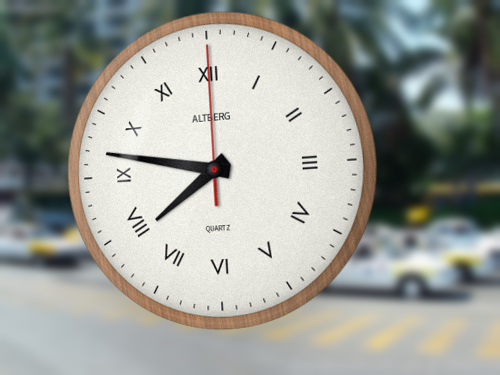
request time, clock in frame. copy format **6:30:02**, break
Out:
**7:47:00**
